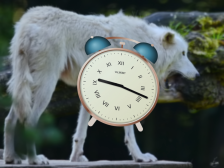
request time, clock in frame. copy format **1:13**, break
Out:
**9:18**
